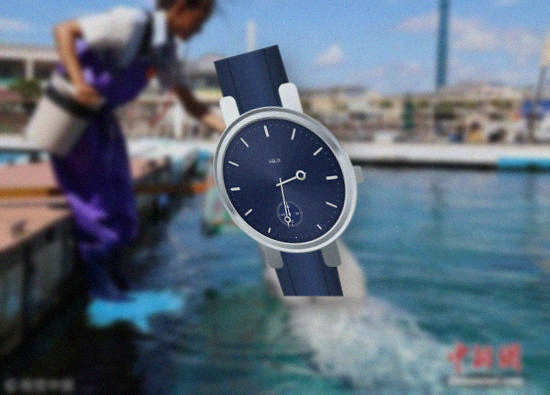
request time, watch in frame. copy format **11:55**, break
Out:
**2:31**
